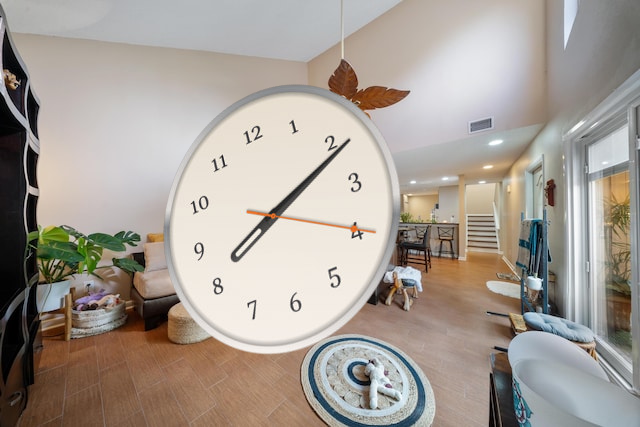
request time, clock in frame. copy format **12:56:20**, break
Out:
**8:11:20**
